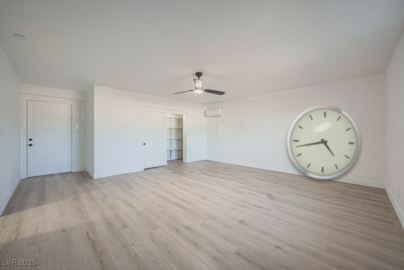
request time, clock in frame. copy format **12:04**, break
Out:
**4:43**
